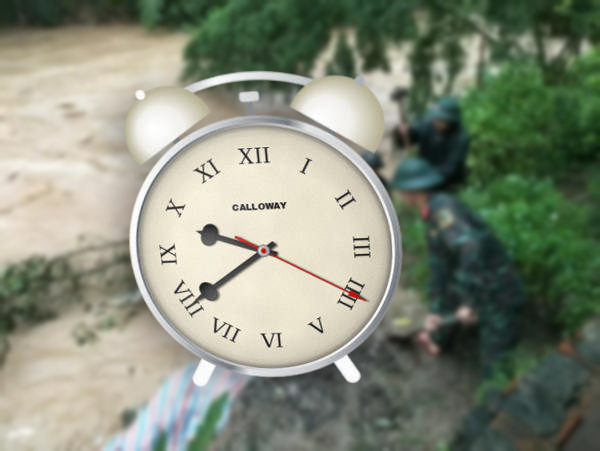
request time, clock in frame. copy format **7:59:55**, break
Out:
**9:39:20**
